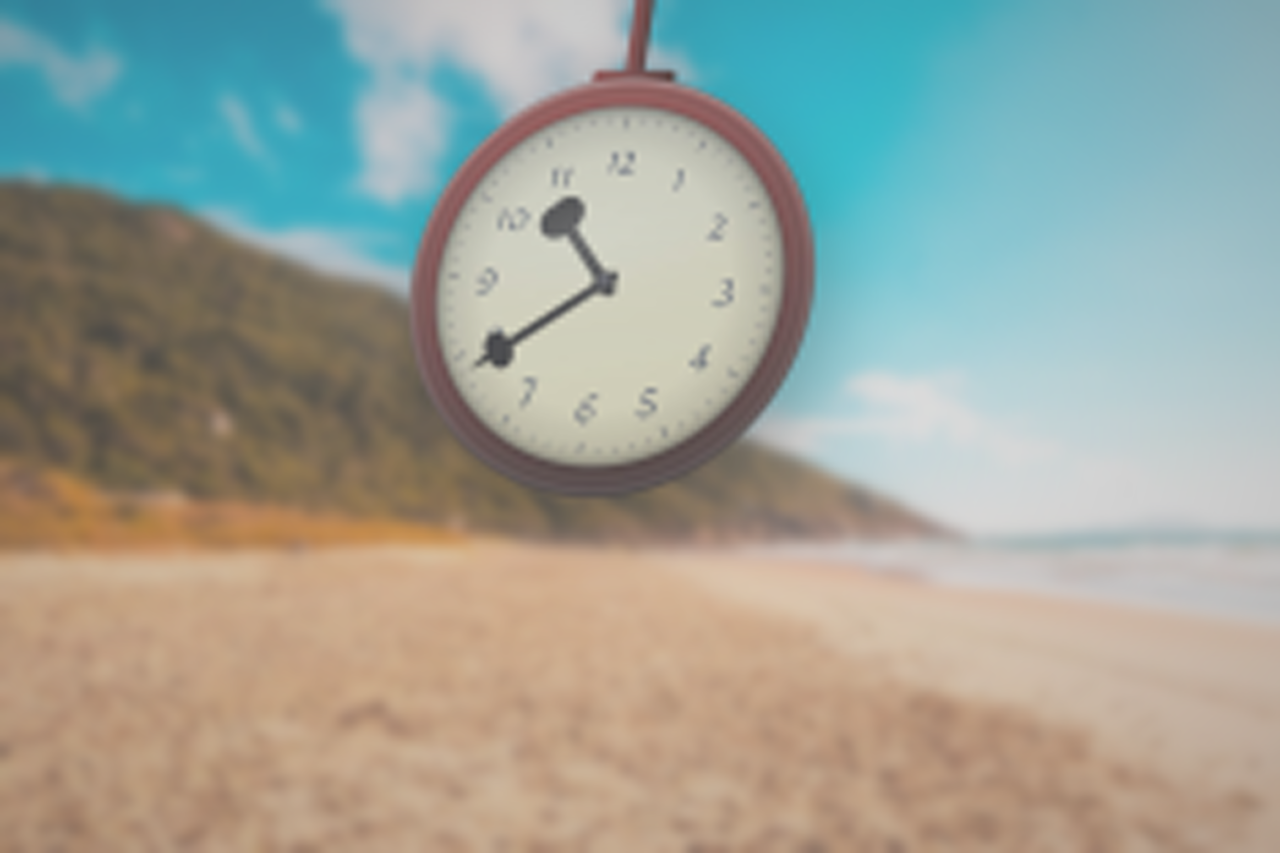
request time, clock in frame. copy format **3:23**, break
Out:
**10:39**
